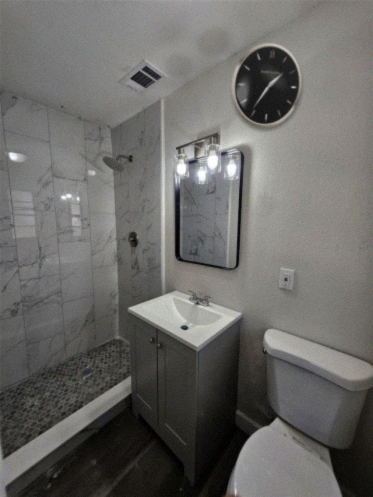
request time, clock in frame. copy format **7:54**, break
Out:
**1:36**
